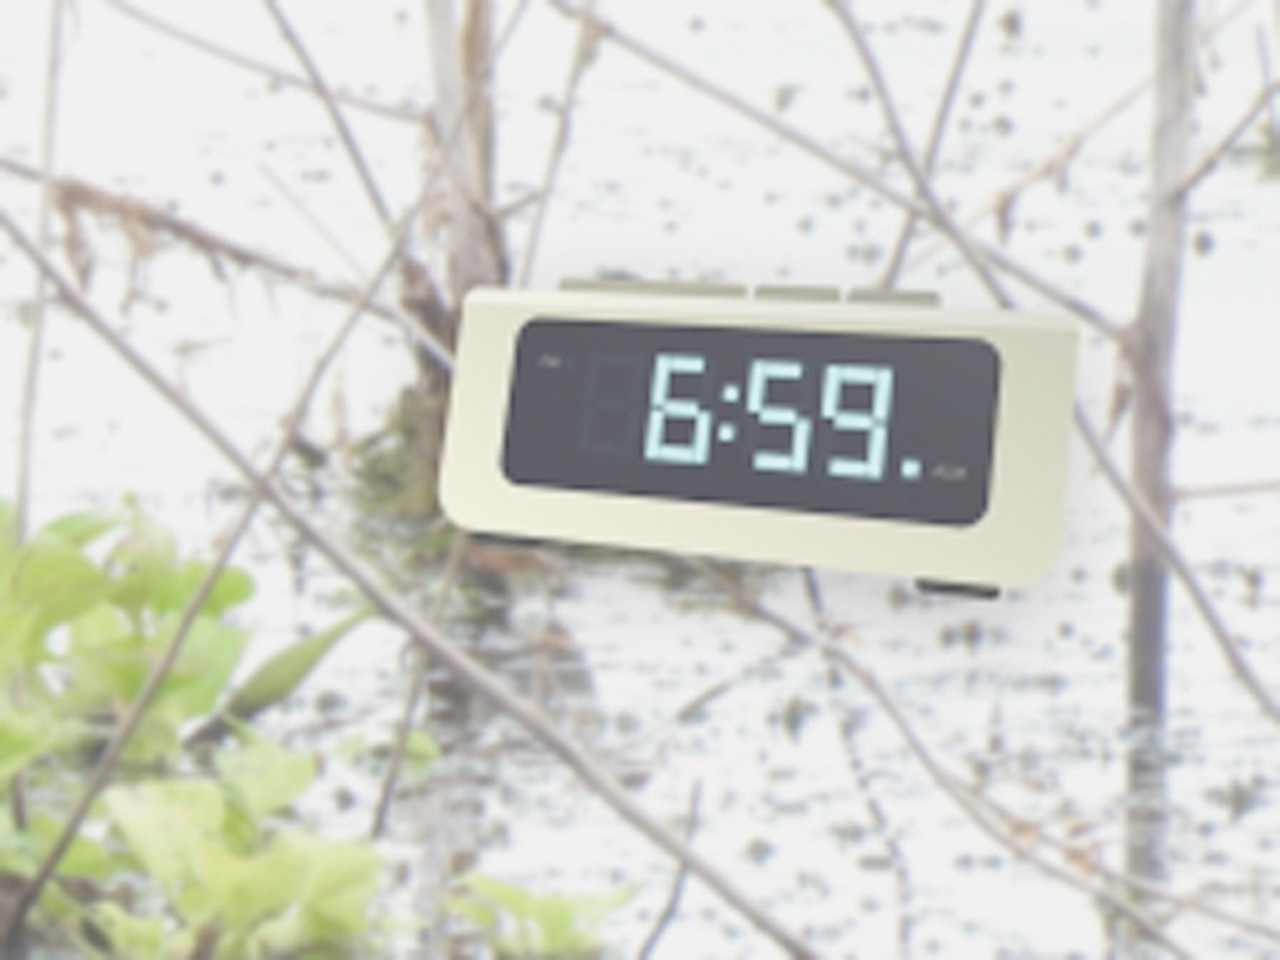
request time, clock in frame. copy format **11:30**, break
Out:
**6:59**
